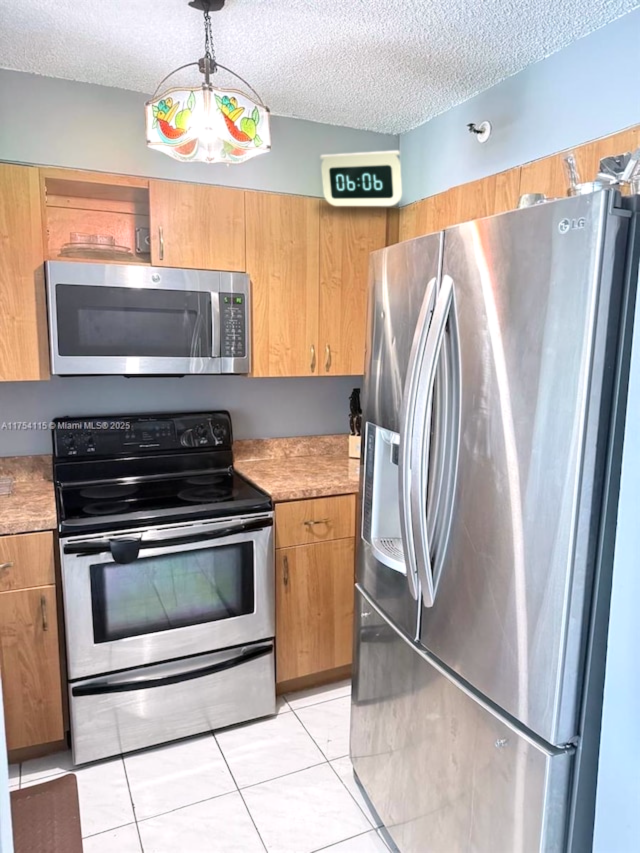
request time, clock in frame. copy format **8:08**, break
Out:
**6:06**
